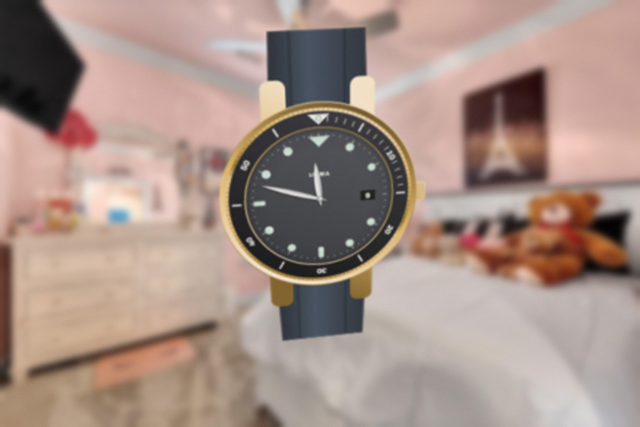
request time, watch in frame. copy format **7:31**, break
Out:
**11:48**
